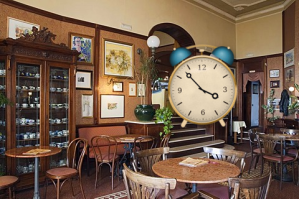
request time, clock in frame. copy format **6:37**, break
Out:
**3:53**
